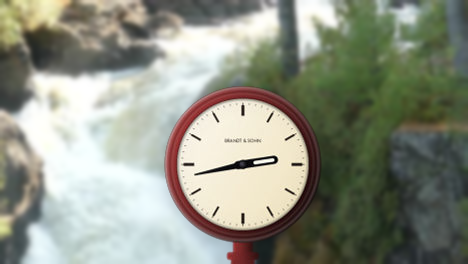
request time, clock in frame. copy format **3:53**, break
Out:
**2:43**
